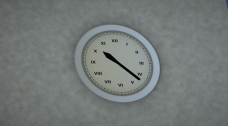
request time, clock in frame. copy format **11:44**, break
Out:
**10:22**
